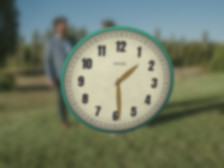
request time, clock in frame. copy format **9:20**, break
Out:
**1:29**
